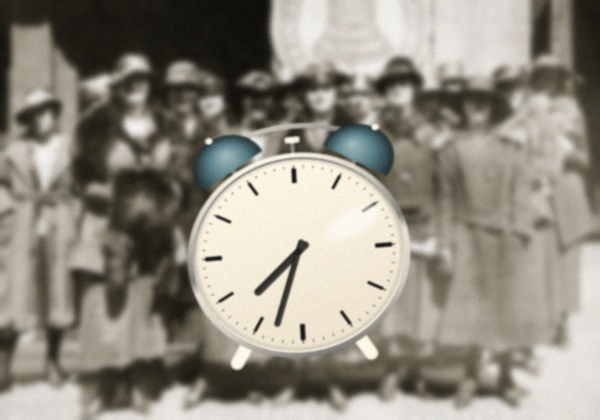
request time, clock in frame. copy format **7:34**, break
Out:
**7:33**
